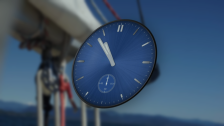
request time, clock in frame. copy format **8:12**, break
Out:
**10:53**
